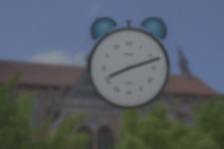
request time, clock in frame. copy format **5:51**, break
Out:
**8:12**
